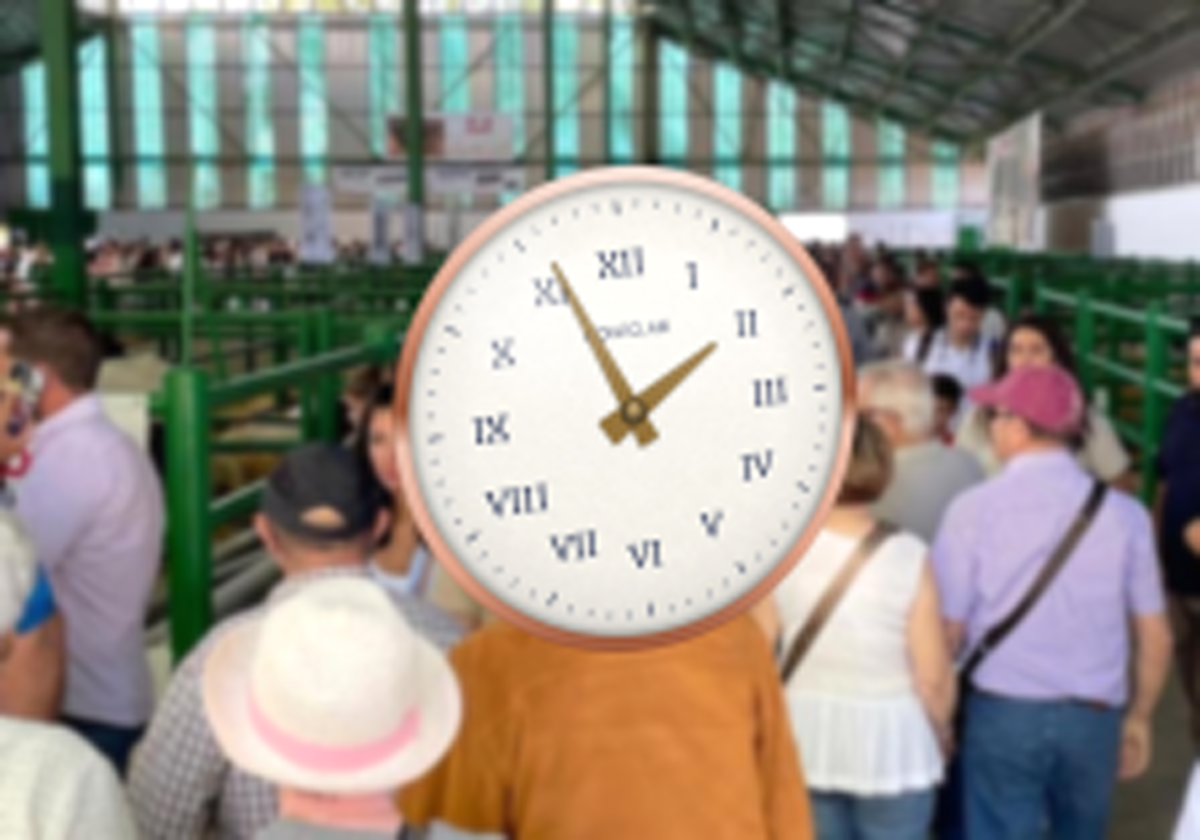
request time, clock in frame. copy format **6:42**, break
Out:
**1:56**
